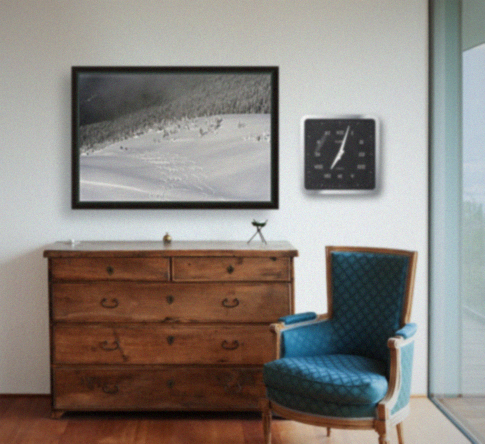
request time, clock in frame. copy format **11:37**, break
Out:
**7:03**
